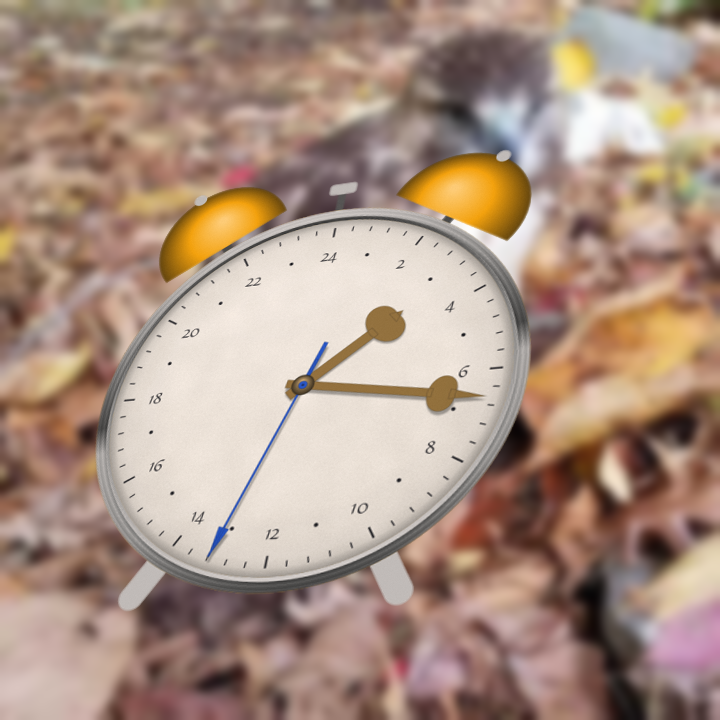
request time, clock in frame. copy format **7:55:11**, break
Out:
**3:16:33**
